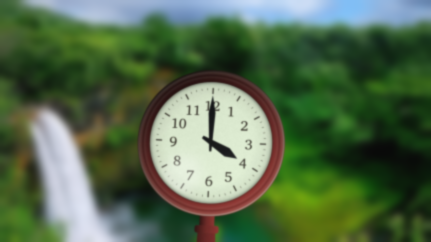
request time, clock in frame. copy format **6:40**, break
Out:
**4:00**
